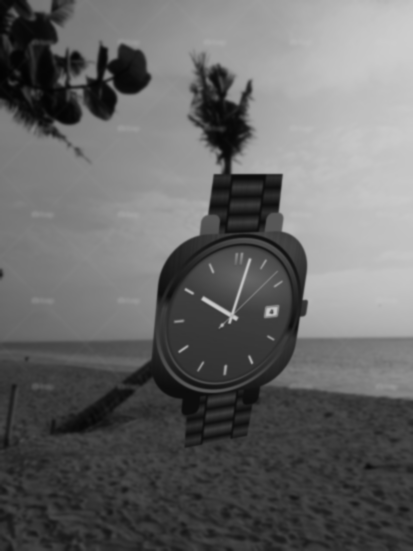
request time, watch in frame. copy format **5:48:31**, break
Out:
**10:02:08**
